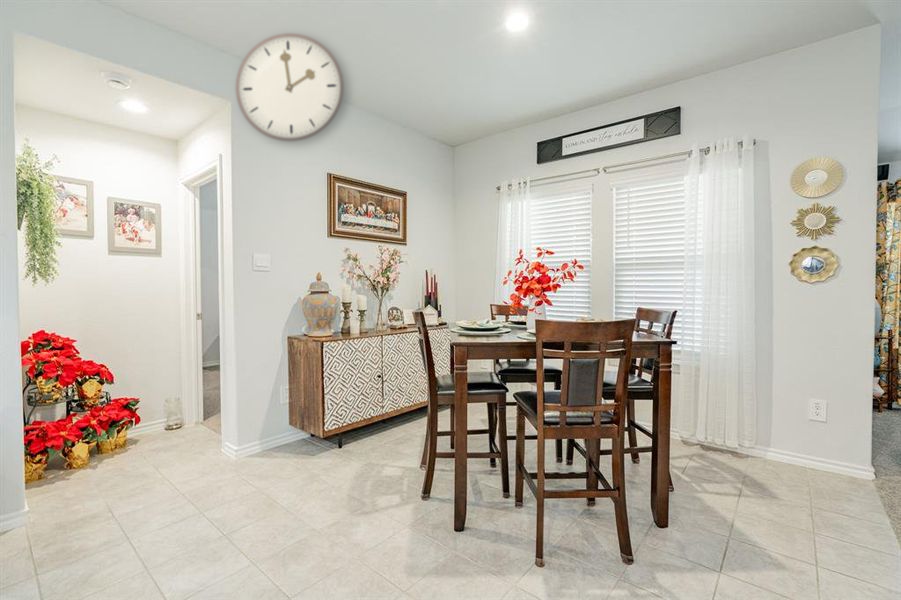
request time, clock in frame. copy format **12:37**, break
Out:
**1:59**
